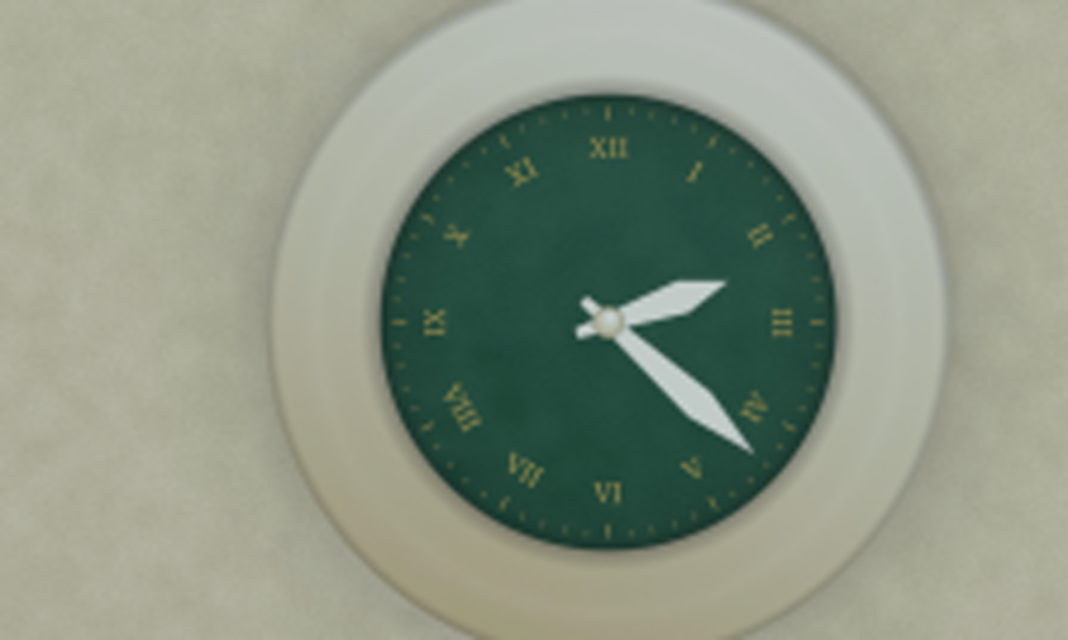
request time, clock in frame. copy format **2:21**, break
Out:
**2:22**
